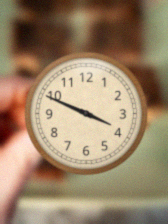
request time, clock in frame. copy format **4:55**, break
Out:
**3:49**
